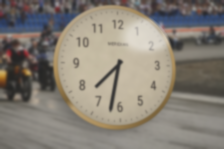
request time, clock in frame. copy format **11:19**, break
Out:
**7:32**
